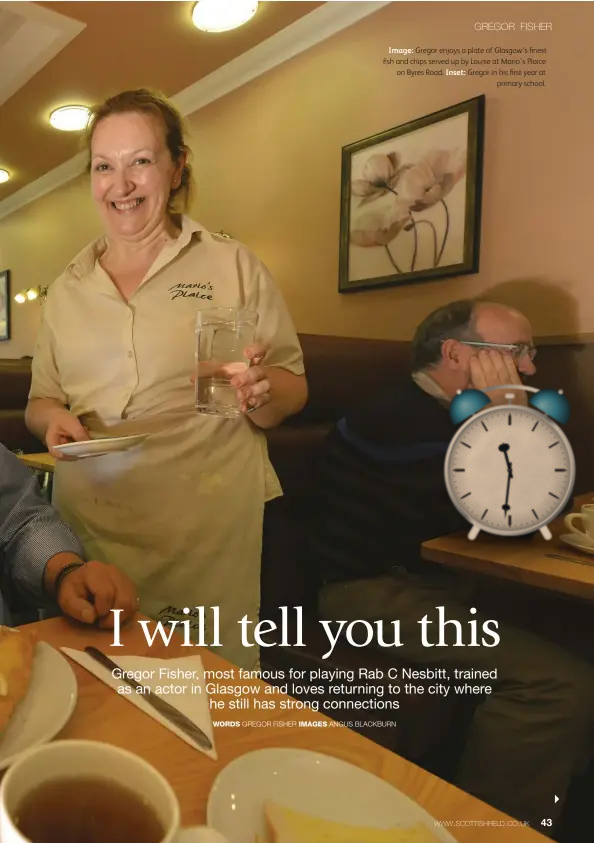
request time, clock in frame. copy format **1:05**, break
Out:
**11:31**
